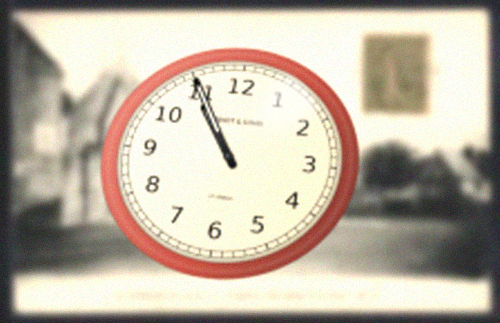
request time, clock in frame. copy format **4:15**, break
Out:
**10:55**
